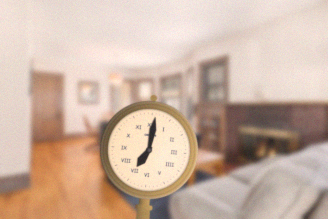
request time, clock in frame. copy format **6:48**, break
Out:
**7:01**
